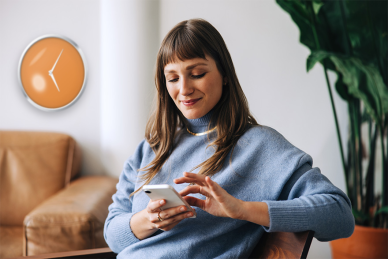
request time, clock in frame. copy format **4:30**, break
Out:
**5:05**
